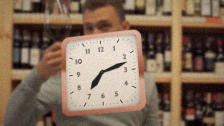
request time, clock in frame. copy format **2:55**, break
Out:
**7:12**
